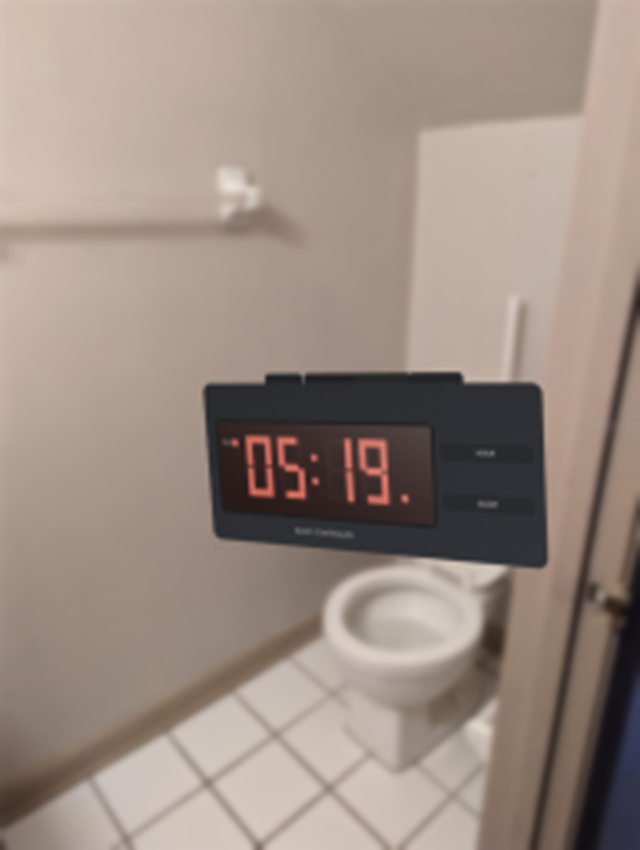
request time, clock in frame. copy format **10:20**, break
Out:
**5:19**
